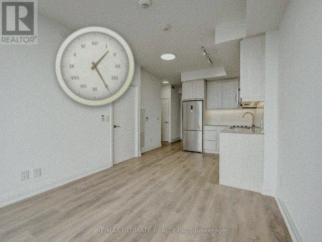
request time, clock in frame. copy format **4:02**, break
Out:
**1:25**
